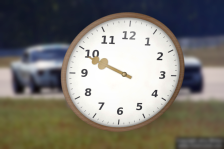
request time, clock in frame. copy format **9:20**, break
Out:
**9:49**
